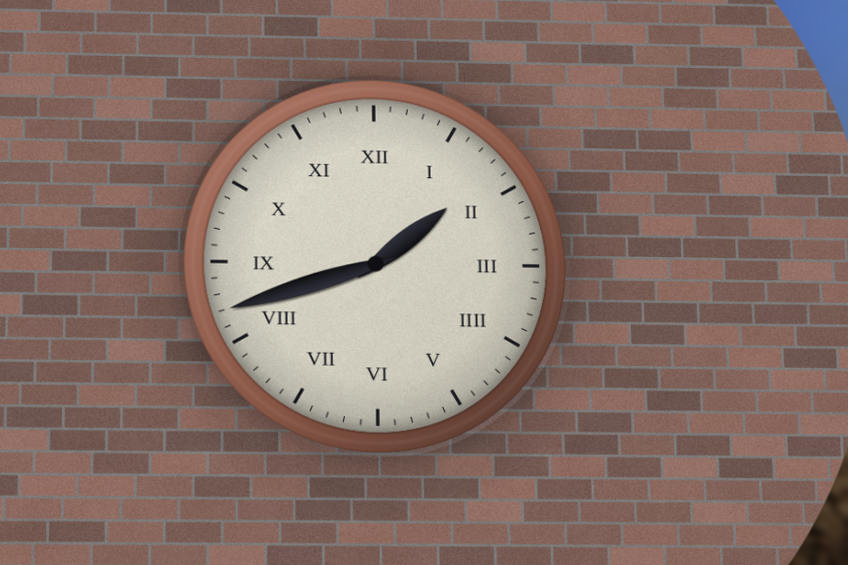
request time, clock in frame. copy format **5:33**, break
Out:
**1:42**
